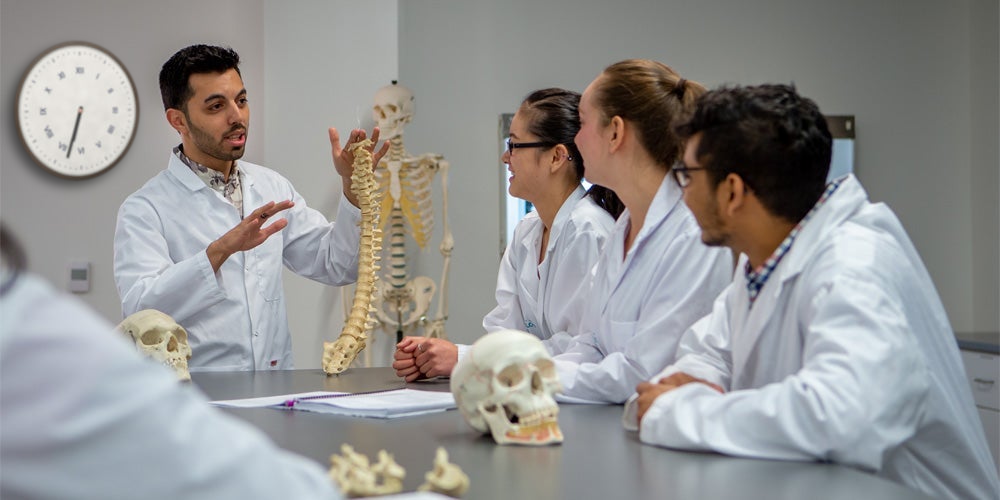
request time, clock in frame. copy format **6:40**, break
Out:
**6:33**
